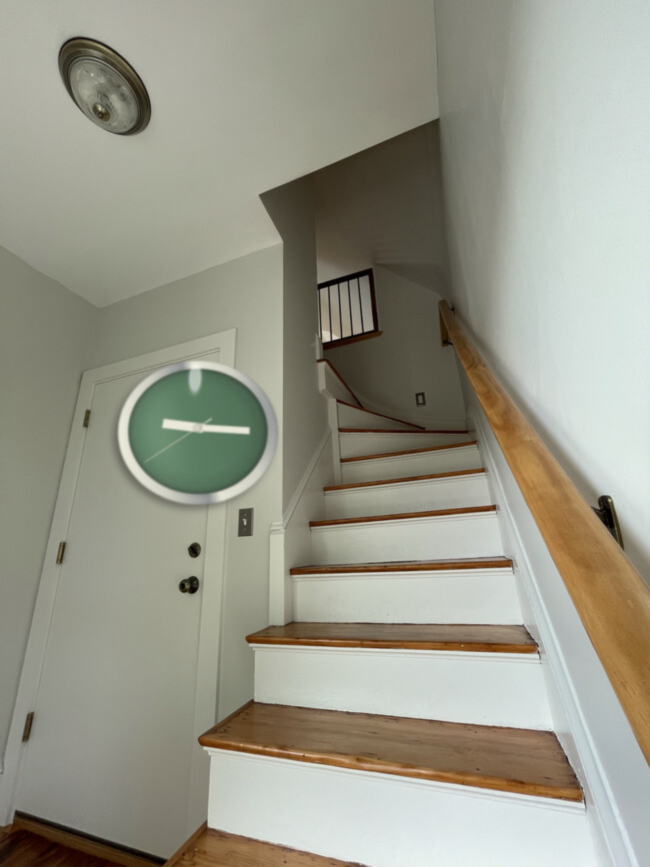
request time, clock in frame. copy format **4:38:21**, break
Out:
**9:15:39**
